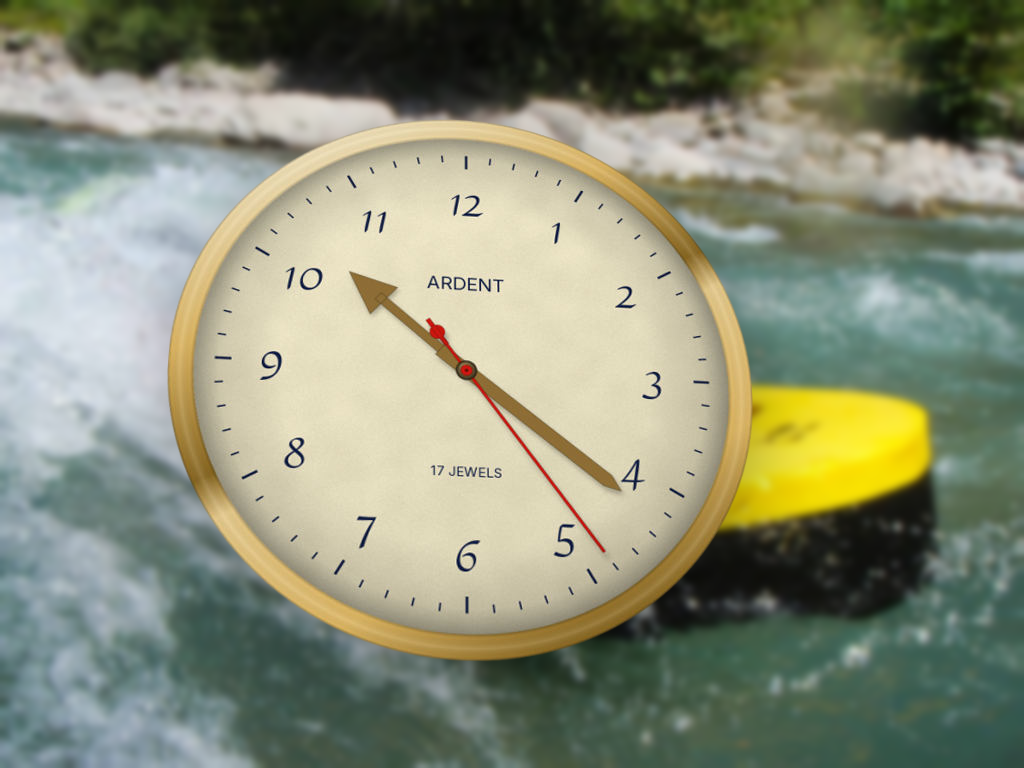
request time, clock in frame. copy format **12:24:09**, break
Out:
**10:21:24**
